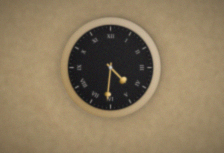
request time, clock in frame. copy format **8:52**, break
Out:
**4:31**
